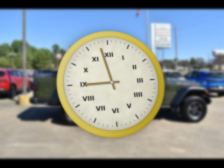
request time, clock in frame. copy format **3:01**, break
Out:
**8:58**
